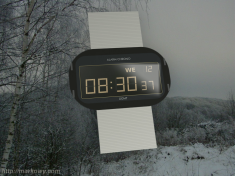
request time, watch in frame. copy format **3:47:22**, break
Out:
**8:30:37**
